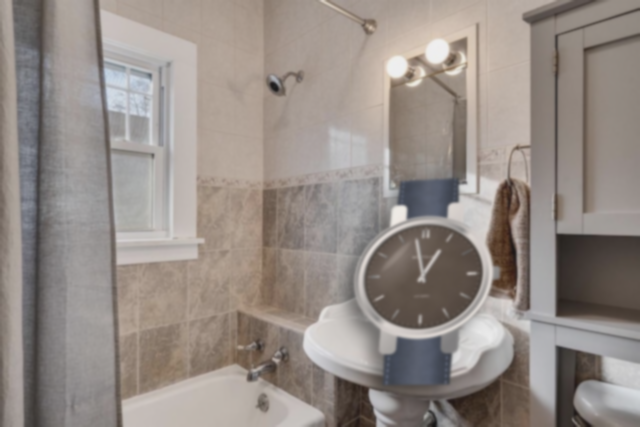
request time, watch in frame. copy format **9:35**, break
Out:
**12:58**
